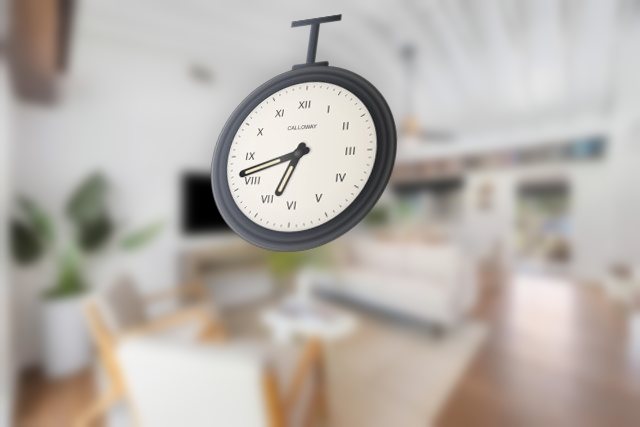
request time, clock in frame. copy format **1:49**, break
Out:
**6:42**
